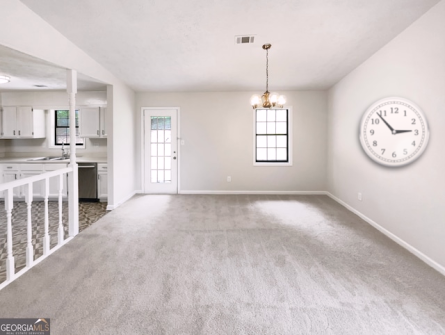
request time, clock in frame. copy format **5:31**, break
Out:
**2:53**
